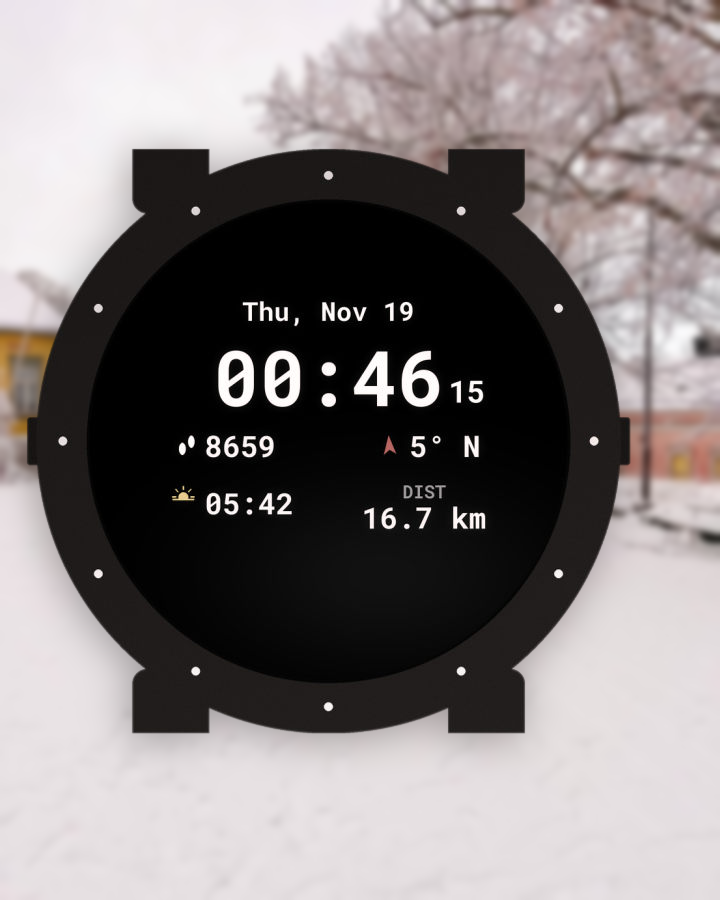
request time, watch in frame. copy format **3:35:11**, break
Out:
**0:46:15**
